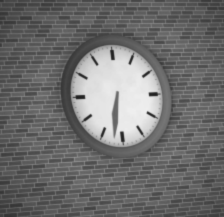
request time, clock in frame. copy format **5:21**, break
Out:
**6:32**
